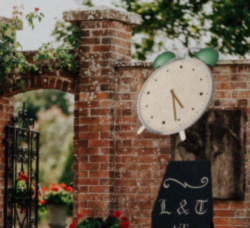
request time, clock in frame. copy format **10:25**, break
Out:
**4:26**
